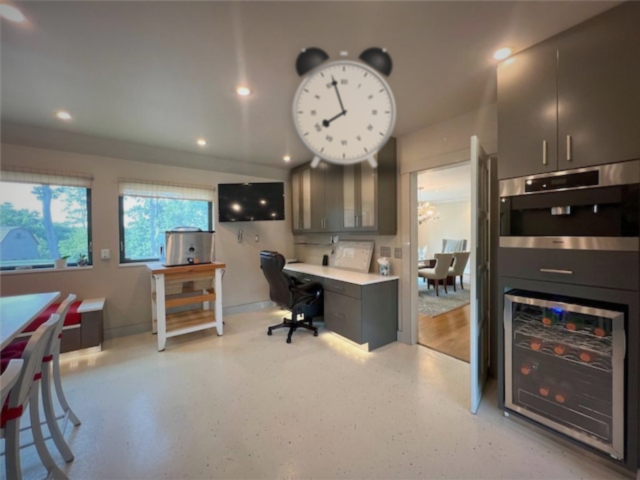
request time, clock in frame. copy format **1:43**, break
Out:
**7:57**
